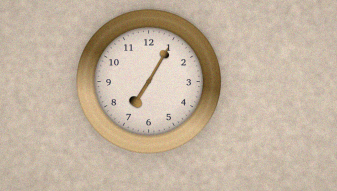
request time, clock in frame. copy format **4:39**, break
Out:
**7:05**
